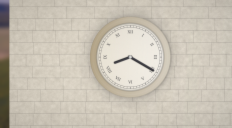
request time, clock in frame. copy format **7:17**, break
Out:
**8:20**
